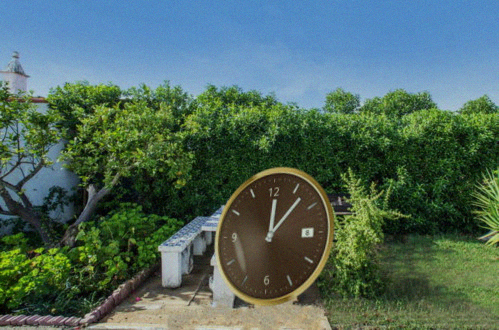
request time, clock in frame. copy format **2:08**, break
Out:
**12:07**
